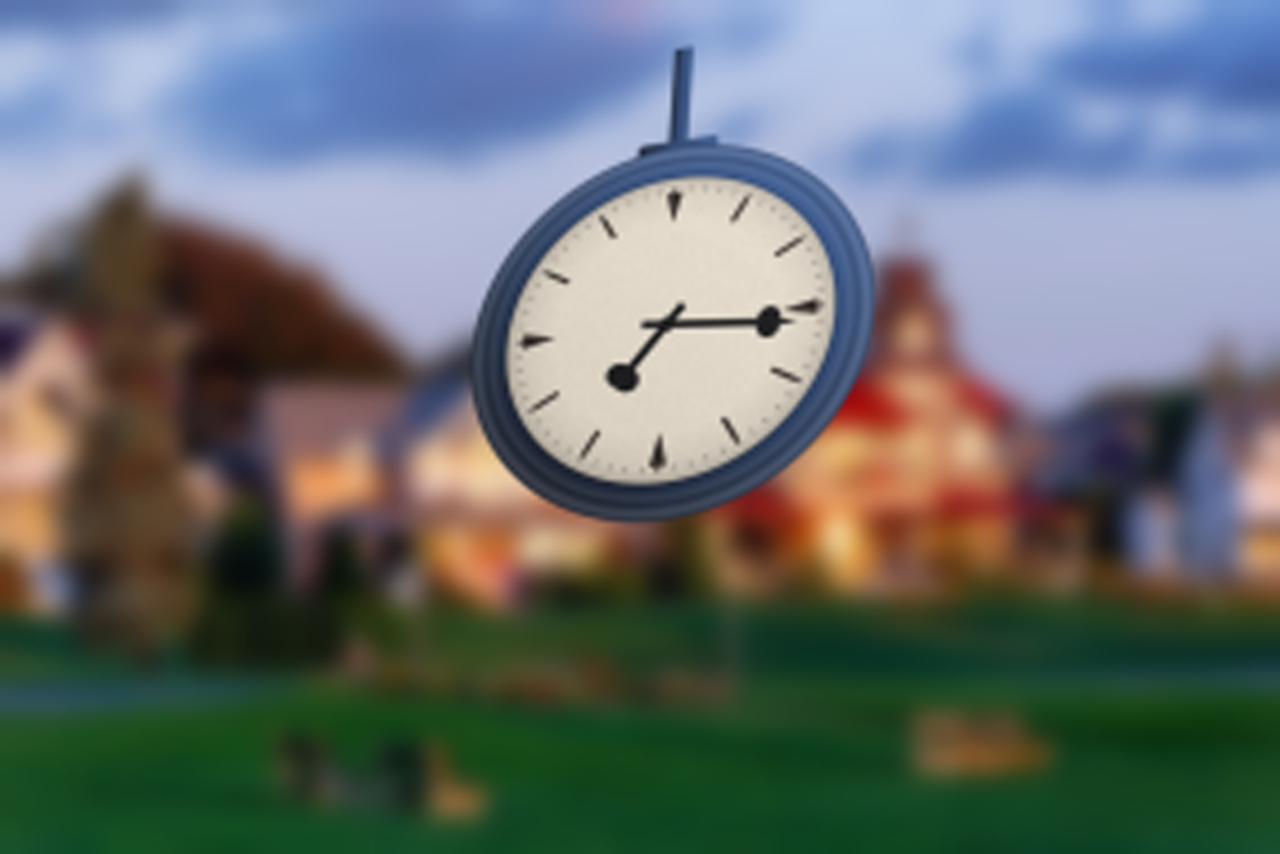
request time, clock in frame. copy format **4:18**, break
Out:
**7:16**
